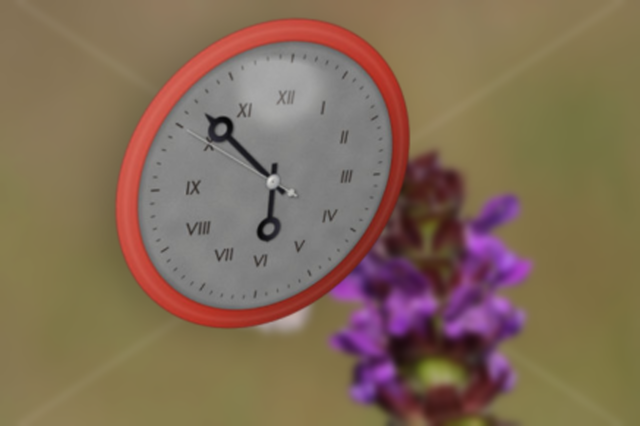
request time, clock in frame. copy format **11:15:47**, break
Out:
**5:51:50**
